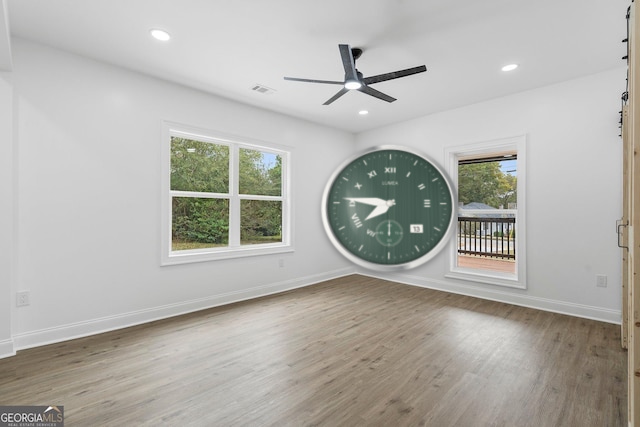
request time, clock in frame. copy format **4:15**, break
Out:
**7:46**
